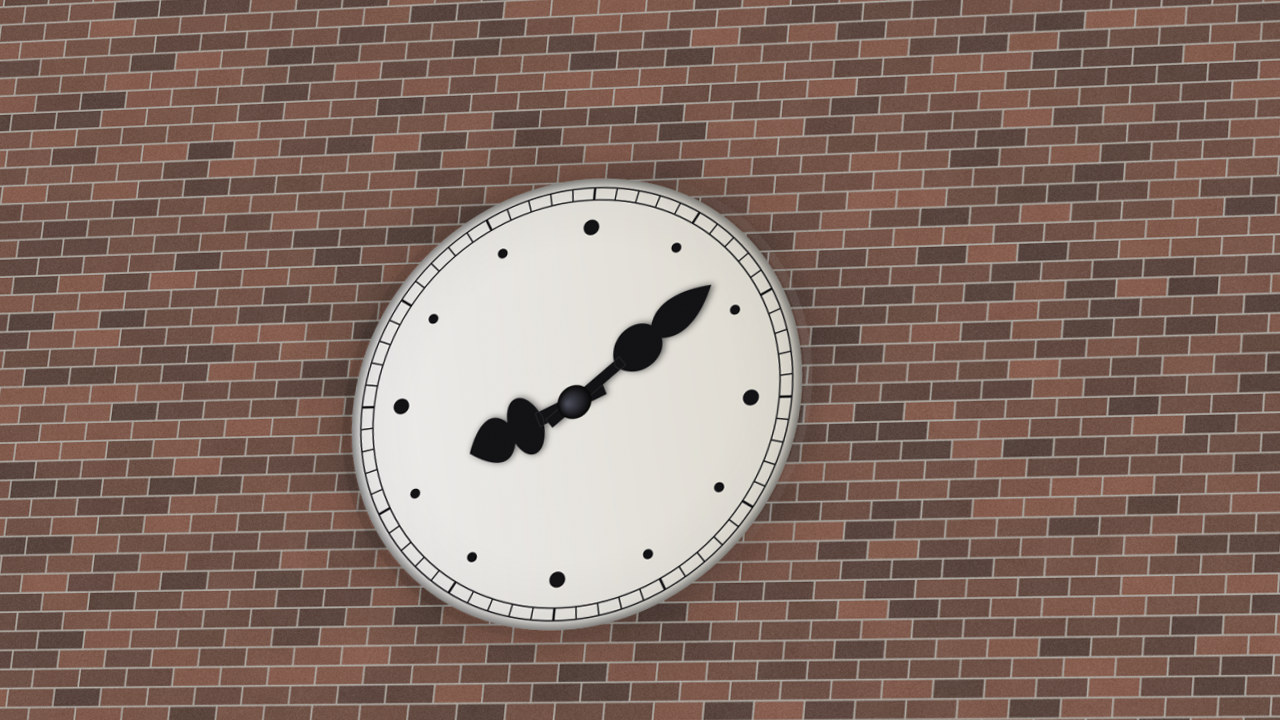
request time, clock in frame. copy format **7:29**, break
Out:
**8:08**
